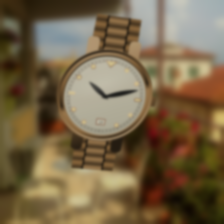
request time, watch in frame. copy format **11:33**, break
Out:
**10:12**
